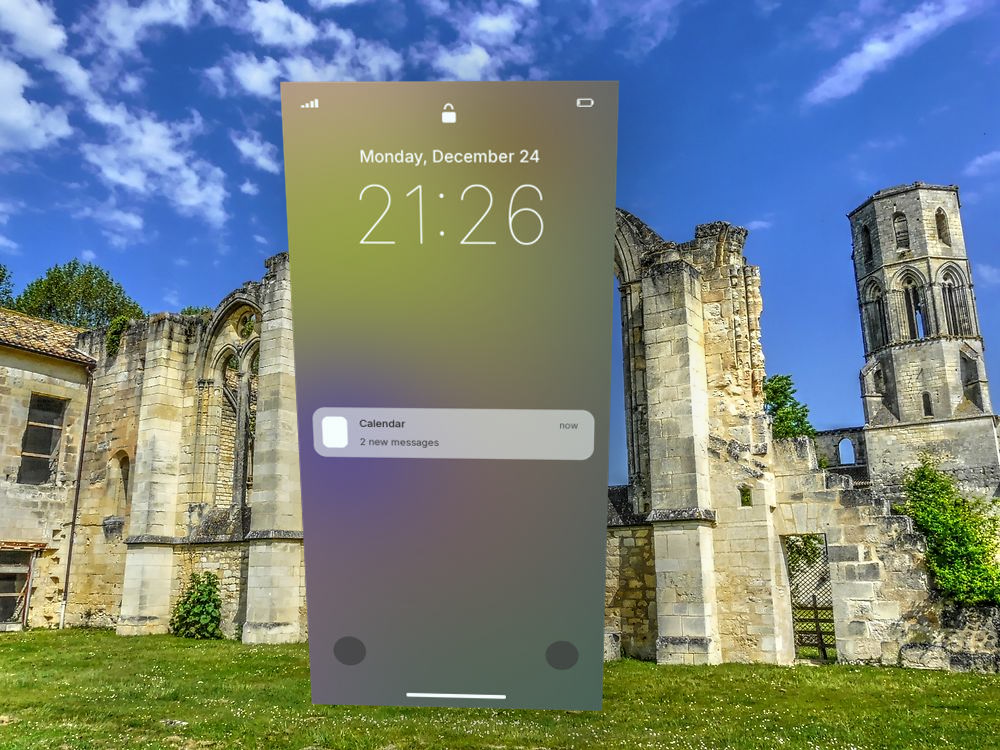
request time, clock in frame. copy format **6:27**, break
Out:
**21:26**
